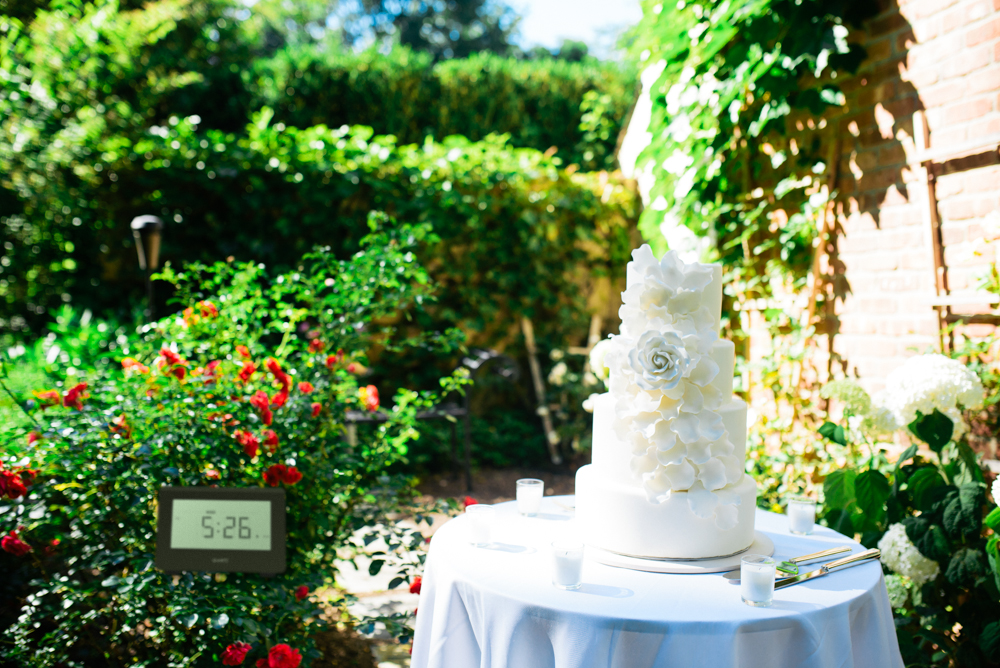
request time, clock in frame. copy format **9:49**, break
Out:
**5:26**
